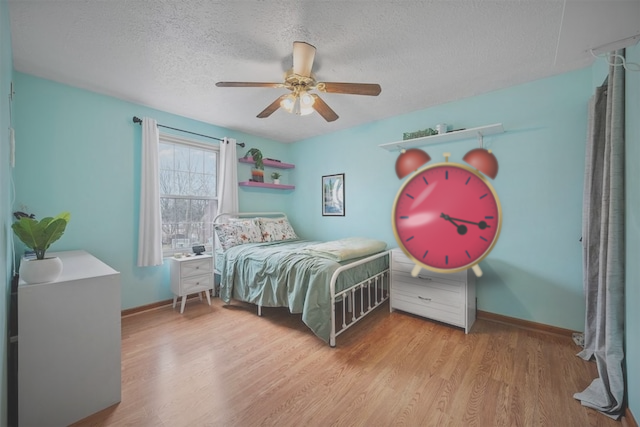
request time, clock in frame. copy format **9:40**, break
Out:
**4:17**
